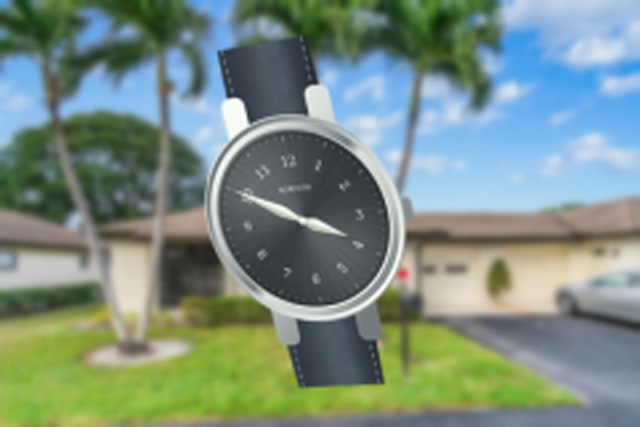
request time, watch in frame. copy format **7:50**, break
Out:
**3:50**
